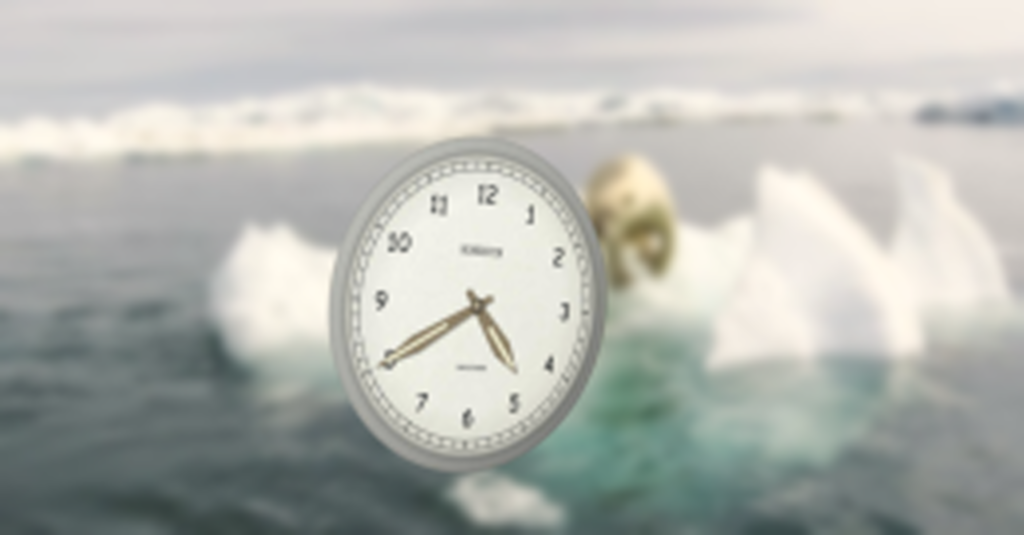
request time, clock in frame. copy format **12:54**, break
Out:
**4:40**
